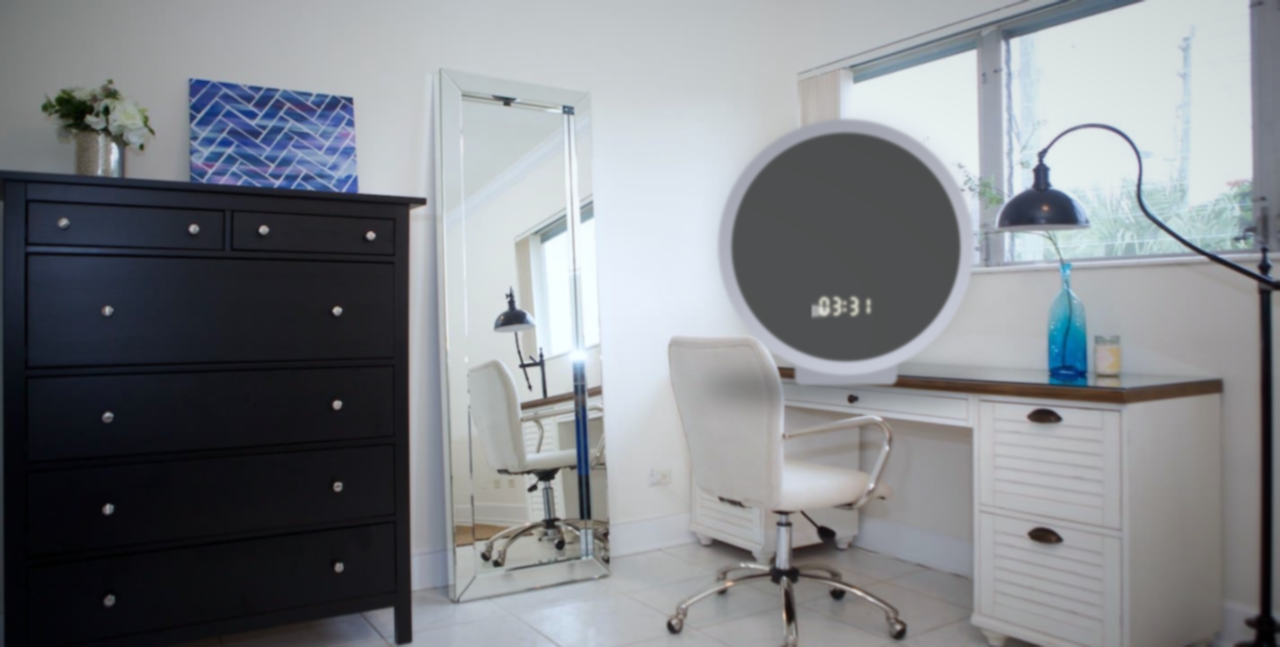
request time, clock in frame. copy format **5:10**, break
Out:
**3:31**
